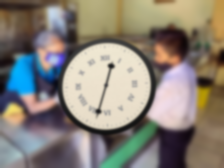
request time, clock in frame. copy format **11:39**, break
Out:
**12:33**
